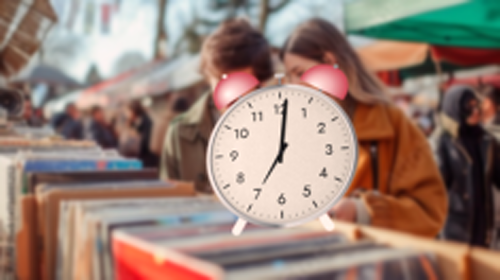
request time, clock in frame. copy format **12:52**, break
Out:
**7:01**
